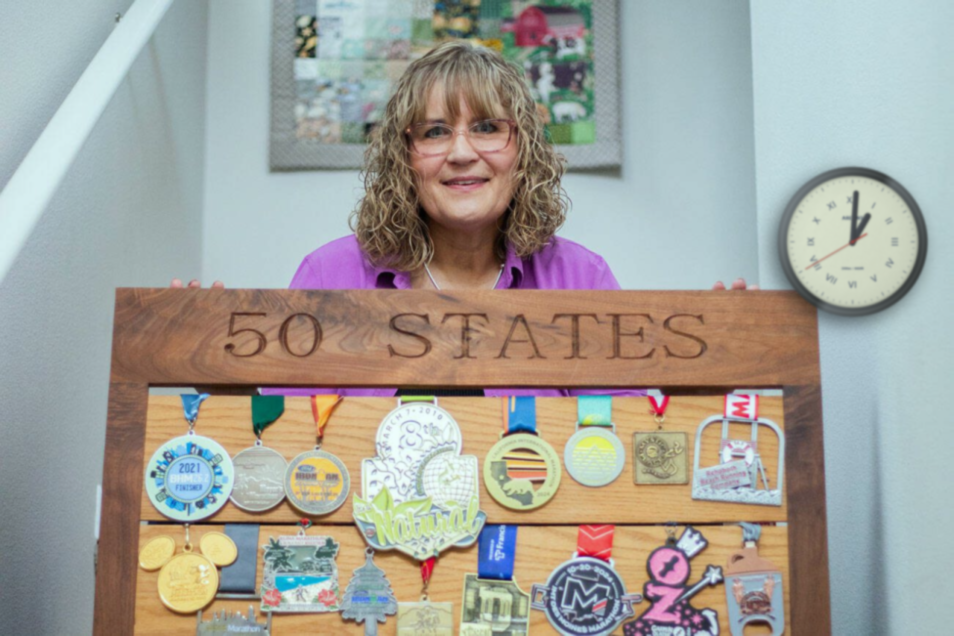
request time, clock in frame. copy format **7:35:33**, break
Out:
**1:00:40**
